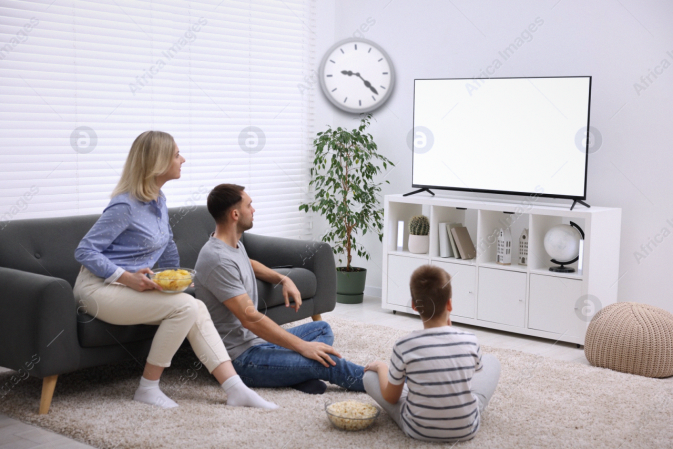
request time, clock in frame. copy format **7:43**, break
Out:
**9:23**
